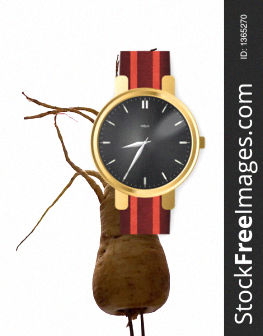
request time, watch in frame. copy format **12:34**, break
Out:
**8:35**
